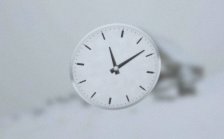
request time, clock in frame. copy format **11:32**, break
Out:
**11:08**
